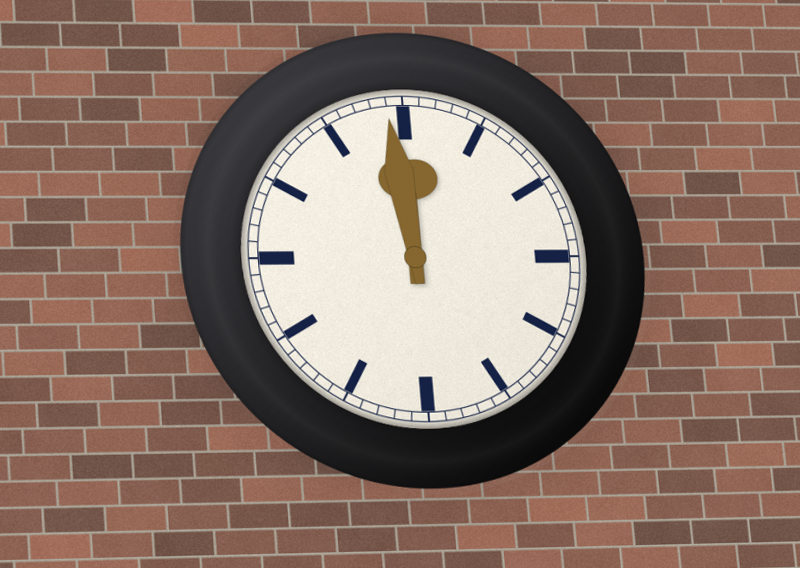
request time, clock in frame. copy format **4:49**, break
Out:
**11:59**
